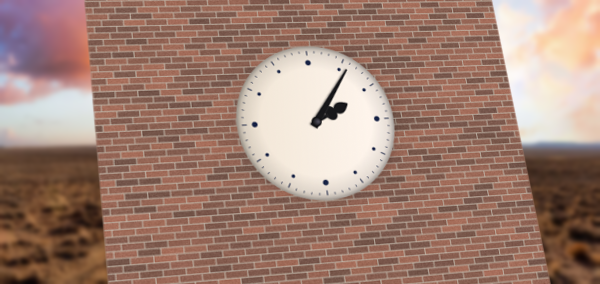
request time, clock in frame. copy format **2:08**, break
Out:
**2:06**
